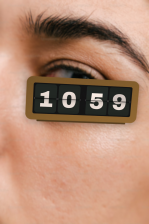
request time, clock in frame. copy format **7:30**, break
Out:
**10:59**
